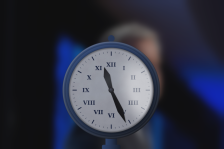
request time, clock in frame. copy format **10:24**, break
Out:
**11:26**
